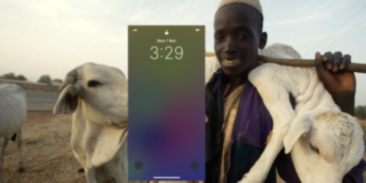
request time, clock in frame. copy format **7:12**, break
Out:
**3:29**
